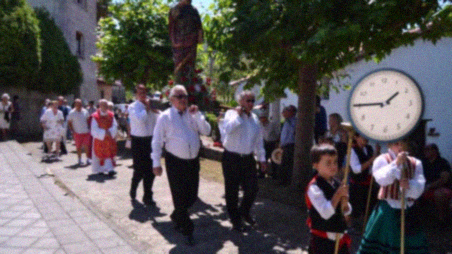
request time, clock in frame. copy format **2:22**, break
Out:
**1:45**
